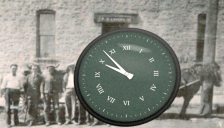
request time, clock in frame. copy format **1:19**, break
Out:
**9:53**
